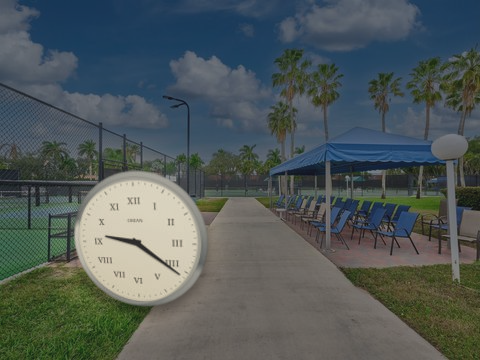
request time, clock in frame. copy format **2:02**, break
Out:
**9:21**
